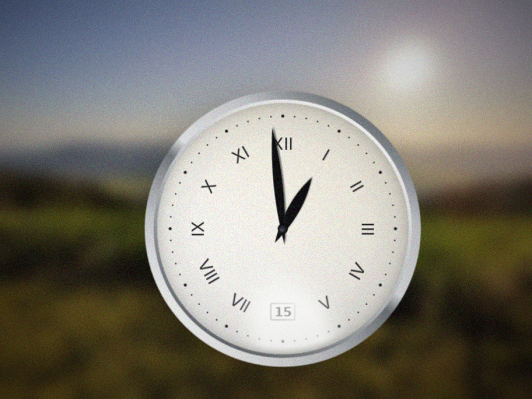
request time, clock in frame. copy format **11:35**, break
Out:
**12:59**
